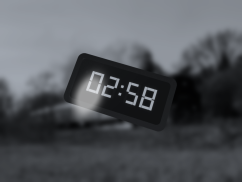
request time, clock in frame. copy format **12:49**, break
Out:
**2:58**
